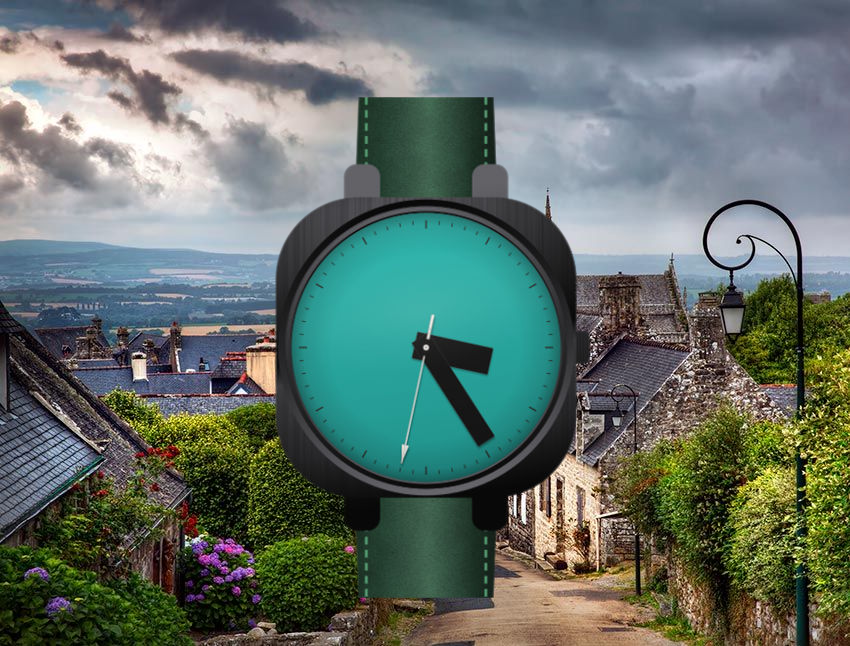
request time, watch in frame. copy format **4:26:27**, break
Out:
**3:24:32**
